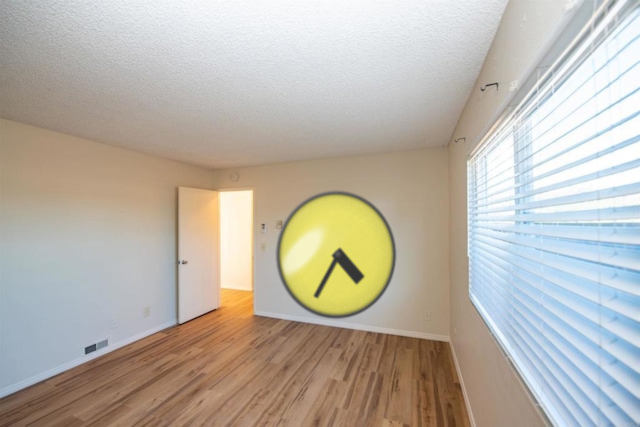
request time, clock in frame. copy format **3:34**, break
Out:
**4:35**
